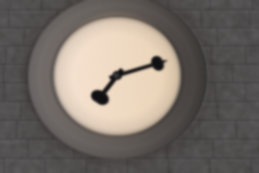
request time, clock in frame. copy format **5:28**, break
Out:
**7:12**
